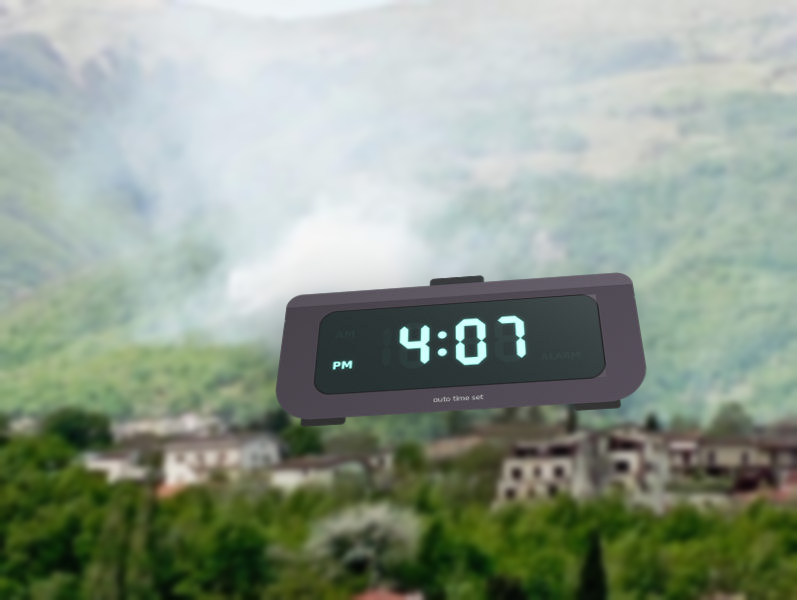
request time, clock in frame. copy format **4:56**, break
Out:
**4:07**
